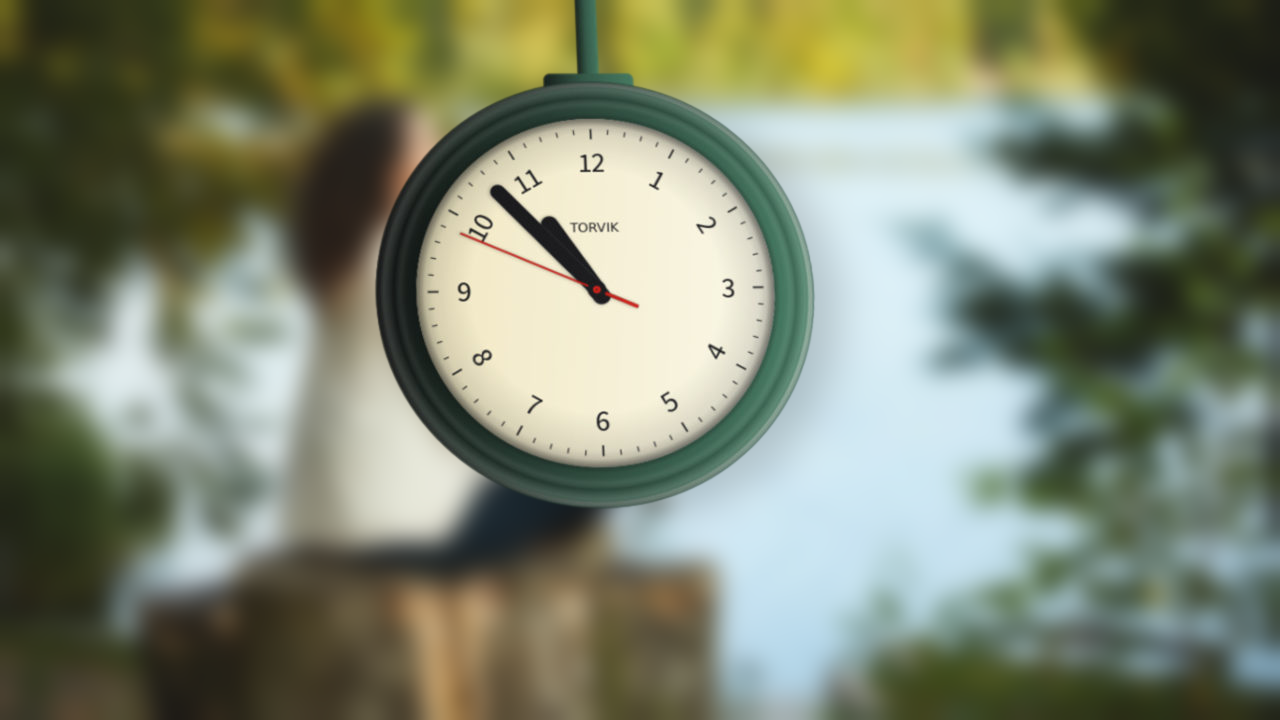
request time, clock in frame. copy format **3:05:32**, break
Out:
**10:52:49**
